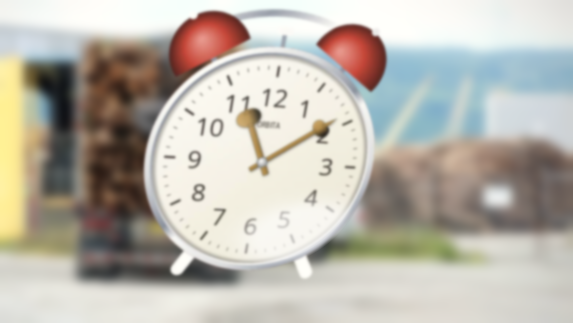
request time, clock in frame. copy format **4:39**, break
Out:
**11:09**
